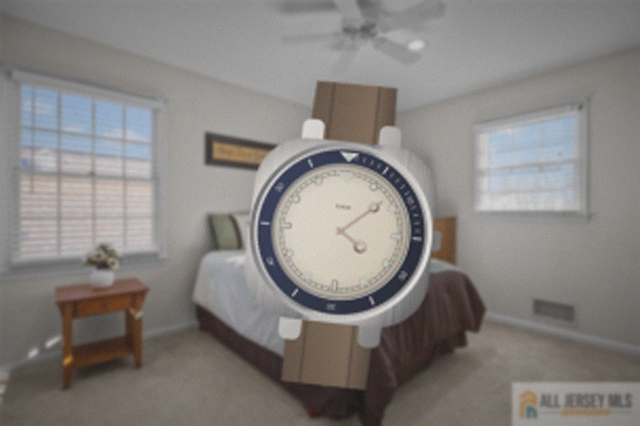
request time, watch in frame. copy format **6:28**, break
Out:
**4:08**
